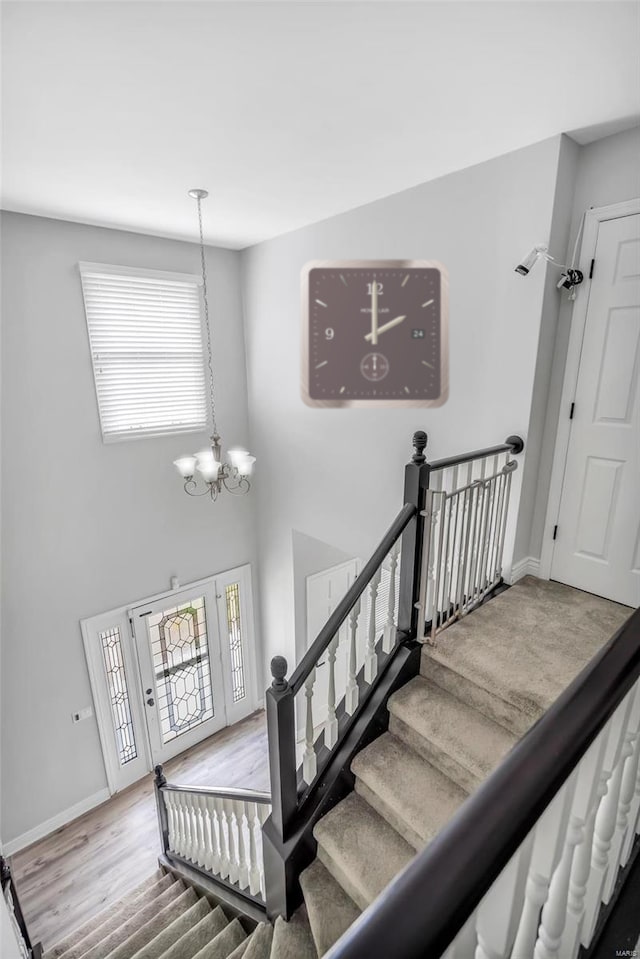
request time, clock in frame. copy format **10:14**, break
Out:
**2:00**
